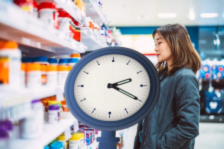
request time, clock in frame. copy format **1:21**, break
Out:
**2:20**
